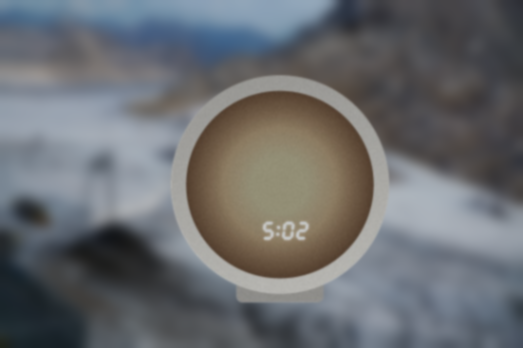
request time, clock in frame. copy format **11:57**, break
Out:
**5:02**
